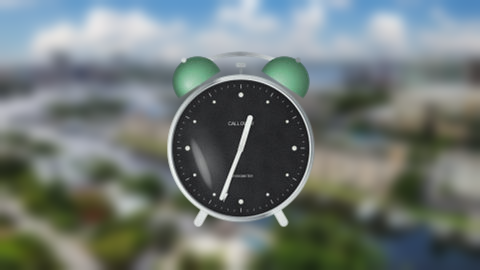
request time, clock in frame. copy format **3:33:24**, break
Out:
**12:33:33**
